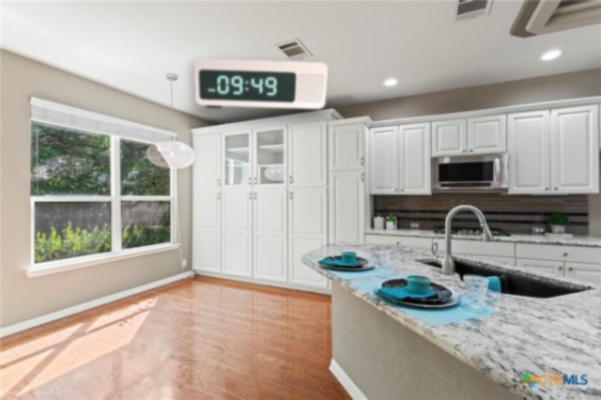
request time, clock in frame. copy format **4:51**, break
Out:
**9:49**
